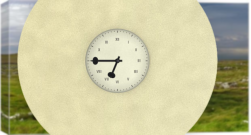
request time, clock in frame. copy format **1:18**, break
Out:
**6:45**
